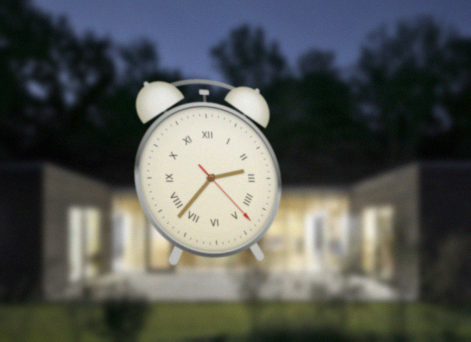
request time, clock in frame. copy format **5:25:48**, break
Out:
**2:37:23**
